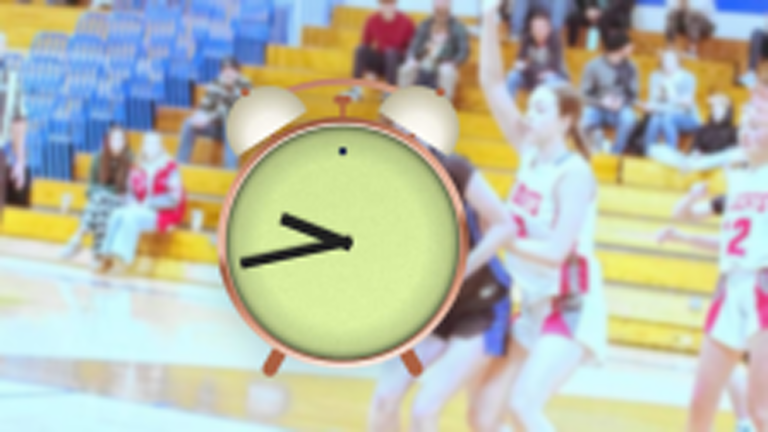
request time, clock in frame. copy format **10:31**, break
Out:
**9:43**
